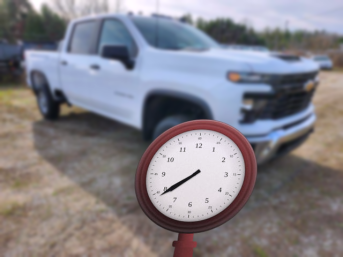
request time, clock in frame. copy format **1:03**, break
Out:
**7:39**
